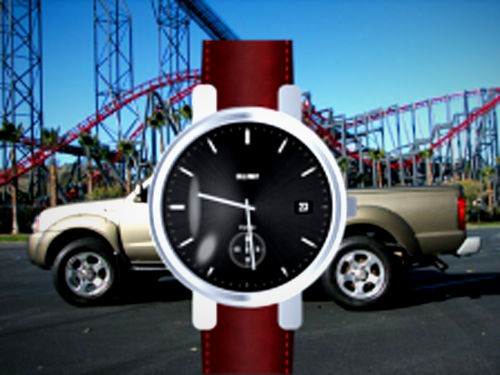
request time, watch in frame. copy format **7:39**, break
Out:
**9:29**
